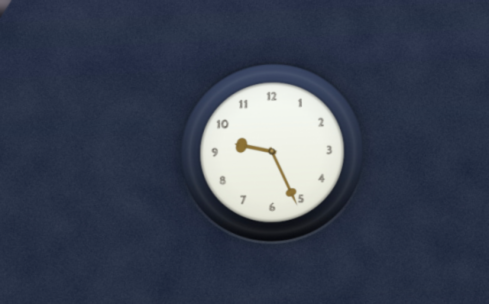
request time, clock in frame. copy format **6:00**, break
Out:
**9:26**
